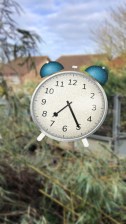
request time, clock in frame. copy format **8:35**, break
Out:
**7:25**
